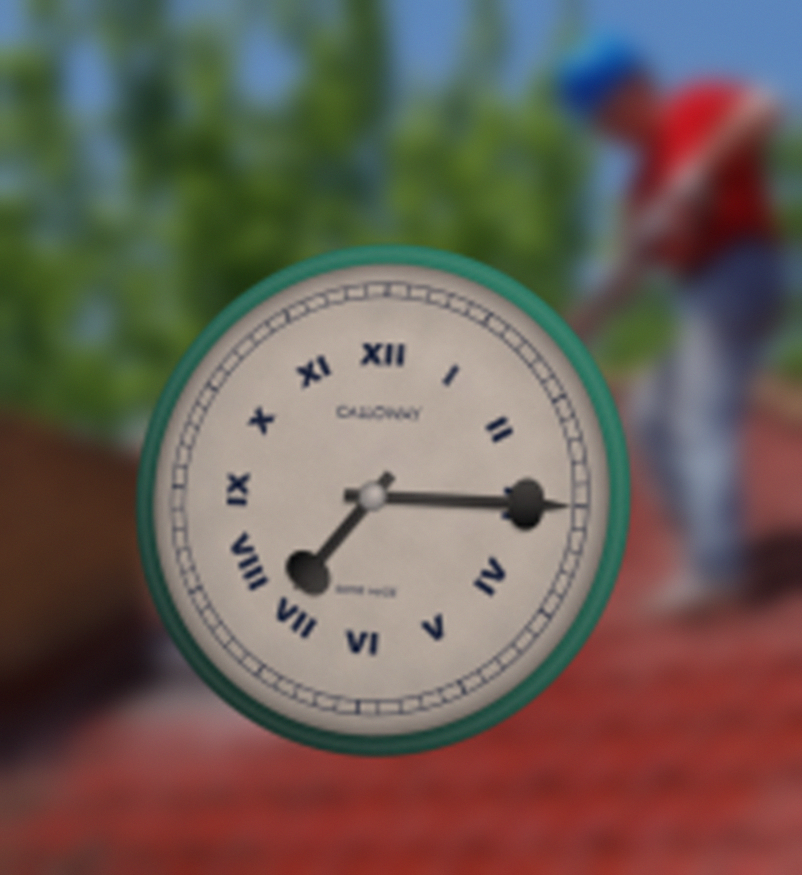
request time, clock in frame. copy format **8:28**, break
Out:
**7:15**
